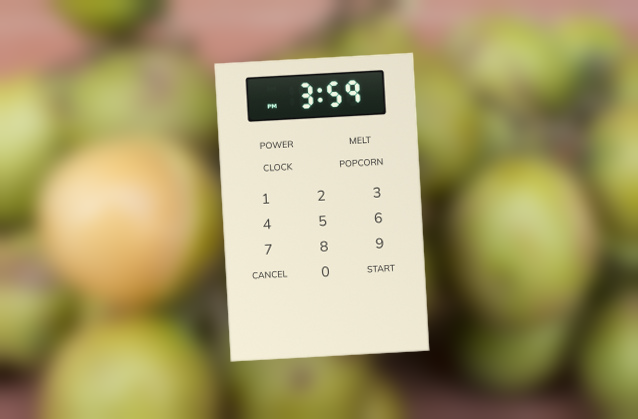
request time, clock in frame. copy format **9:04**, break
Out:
**3:59**
